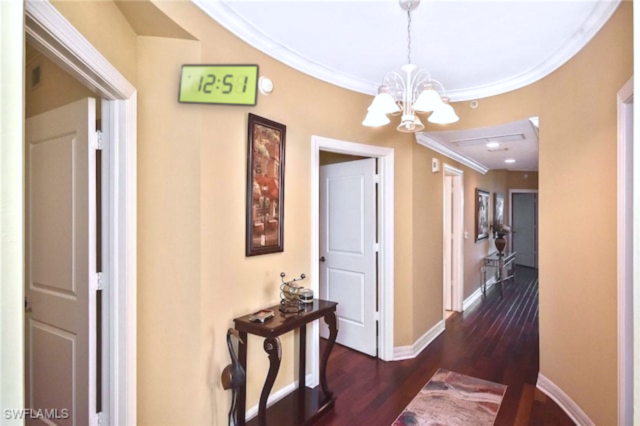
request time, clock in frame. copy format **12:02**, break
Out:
**12:51**
